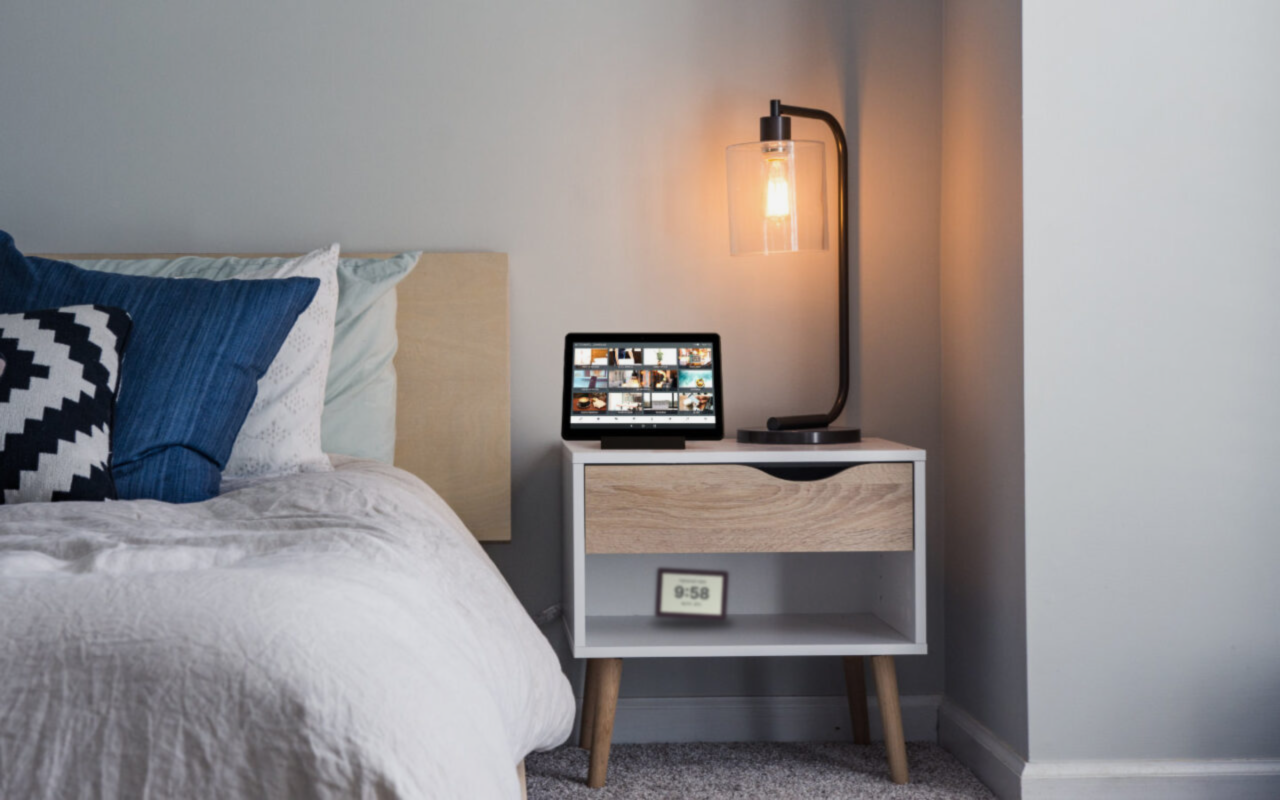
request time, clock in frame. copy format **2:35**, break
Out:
**9:58**
